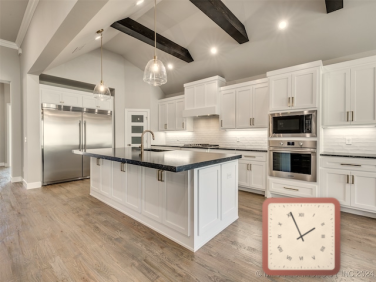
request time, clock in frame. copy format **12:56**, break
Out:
**1:56**
